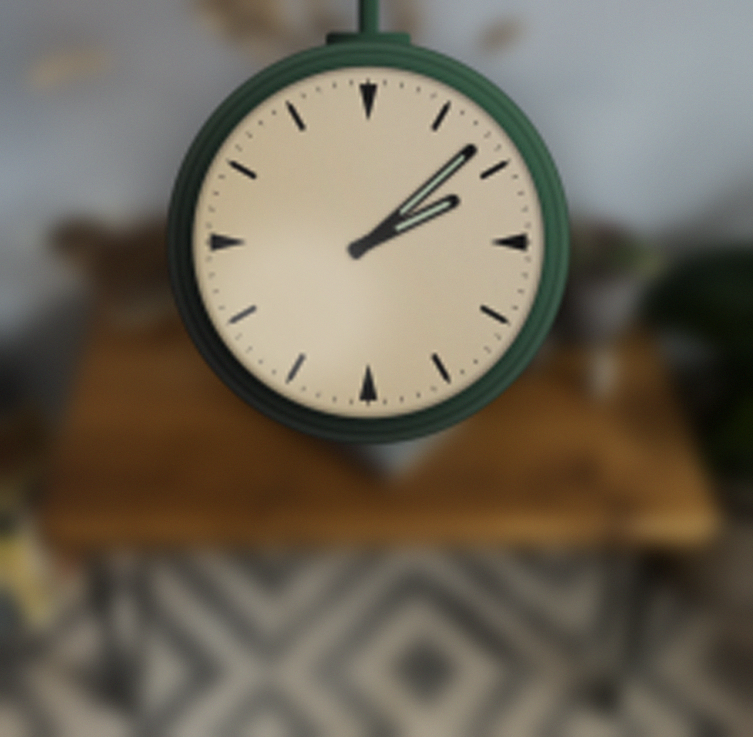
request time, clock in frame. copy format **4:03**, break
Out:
**2:08**
